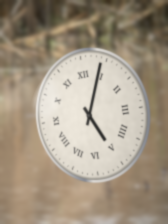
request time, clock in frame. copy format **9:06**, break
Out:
**5:04**
